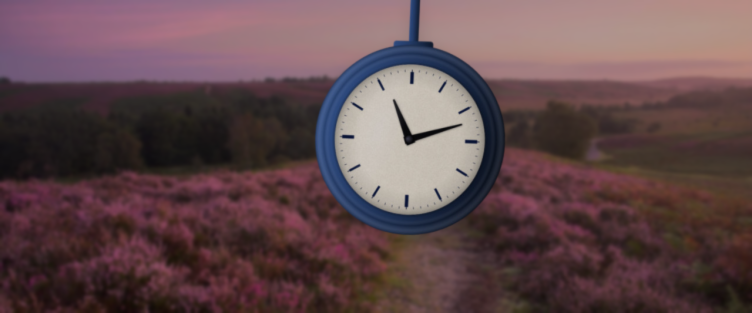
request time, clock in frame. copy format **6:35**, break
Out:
**11:12**
